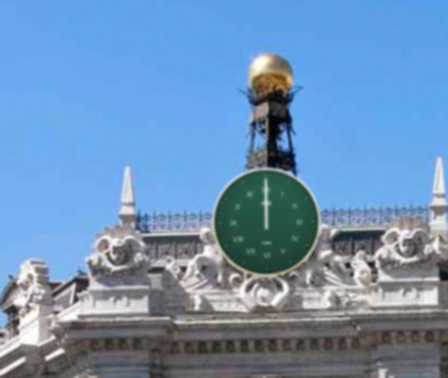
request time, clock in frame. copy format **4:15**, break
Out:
**12:00**
